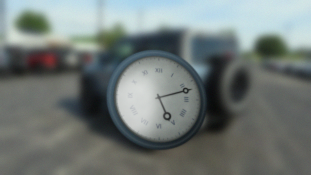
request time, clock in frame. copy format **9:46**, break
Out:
**5:12**
